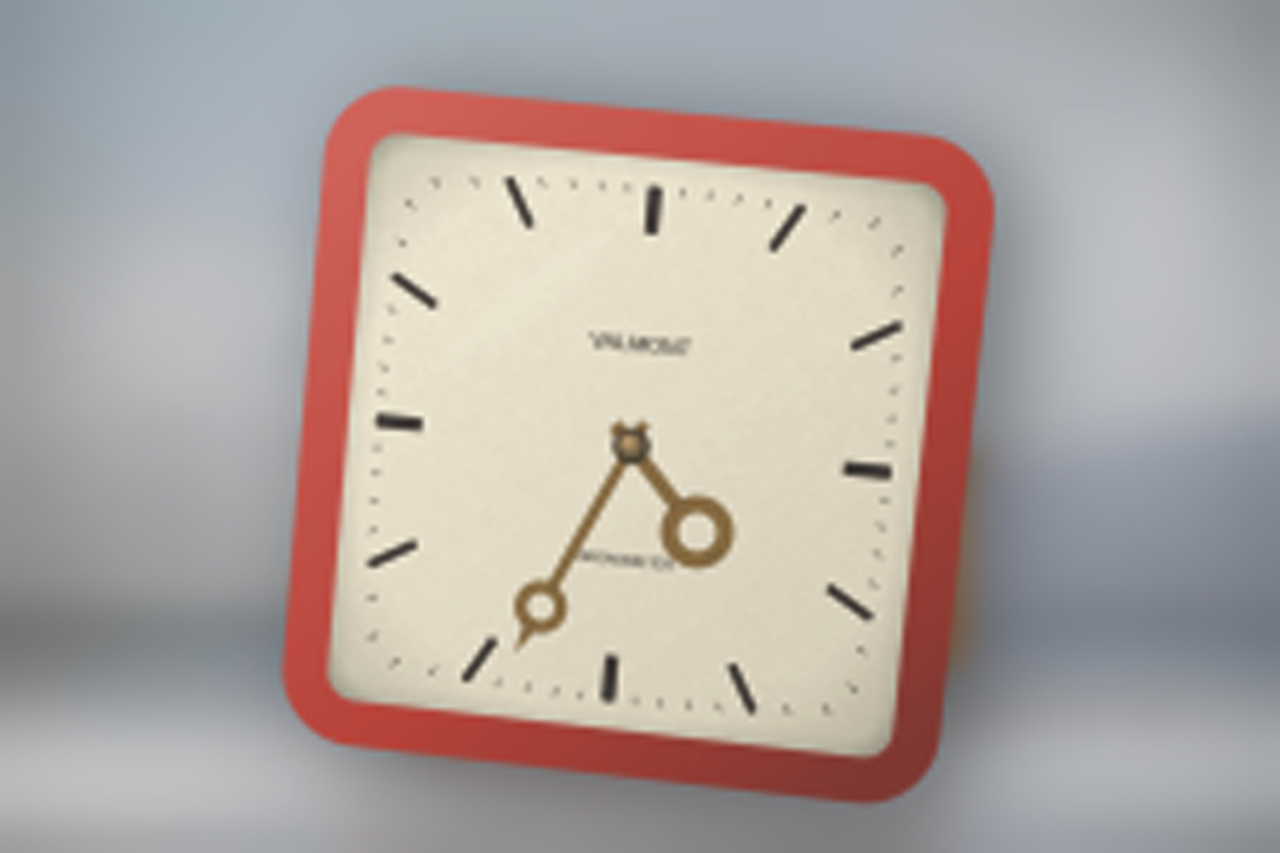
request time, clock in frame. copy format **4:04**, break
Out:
**4:34**
